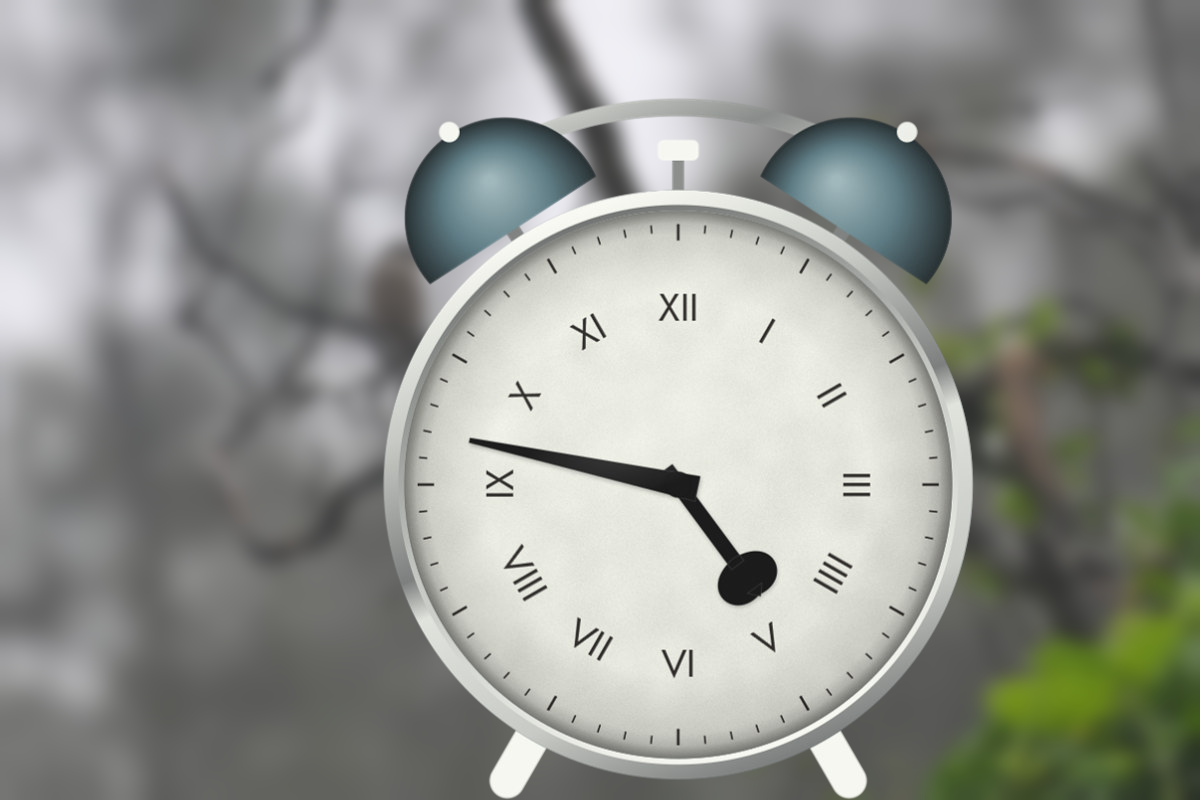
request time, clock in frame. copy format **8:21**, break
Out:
**4:47**
